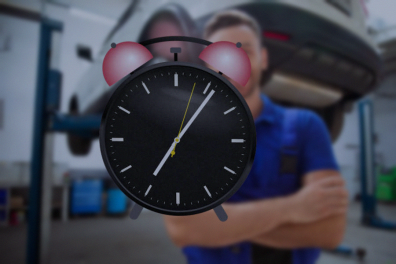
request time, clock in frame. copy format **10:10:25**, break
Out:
**7:06:03**
